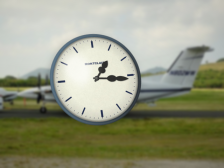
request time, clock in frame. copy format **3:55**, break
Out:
**1:16**
